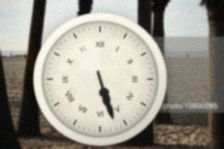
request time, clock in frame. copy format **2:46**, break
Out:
**5:27**
